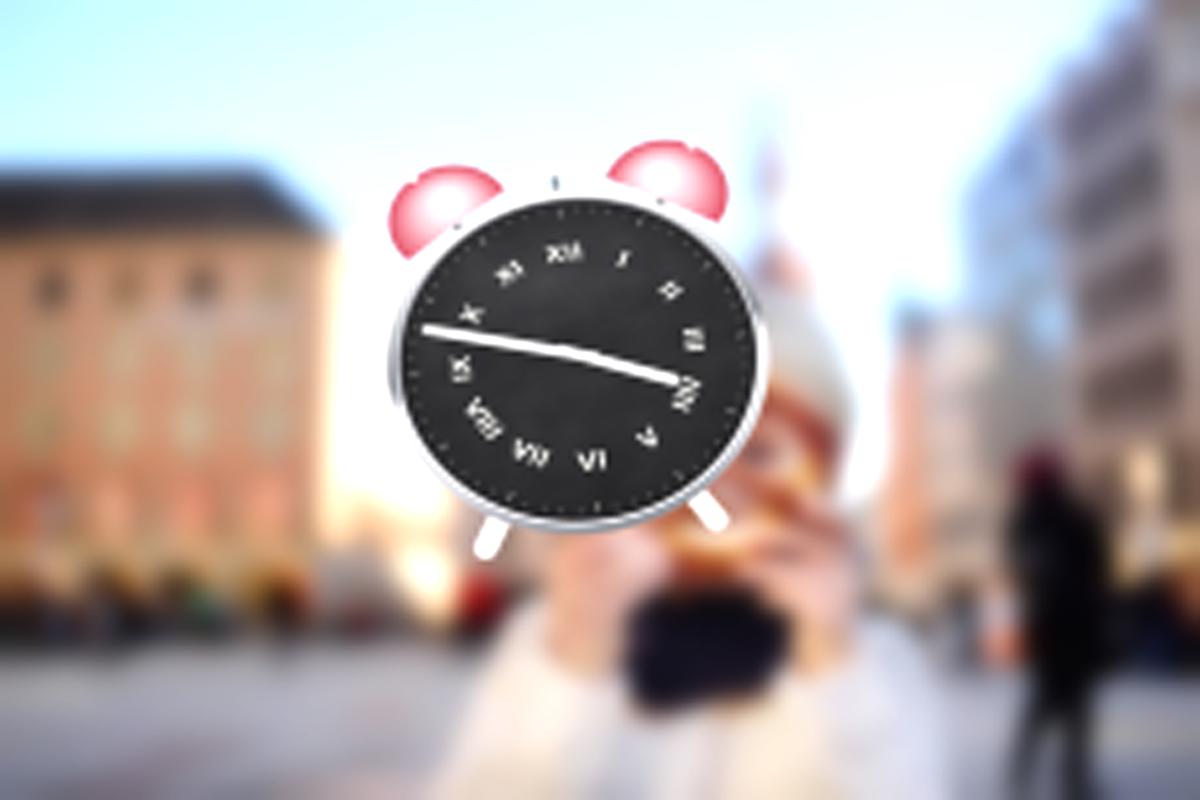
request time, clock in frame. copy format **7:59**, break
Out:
**3:48**
